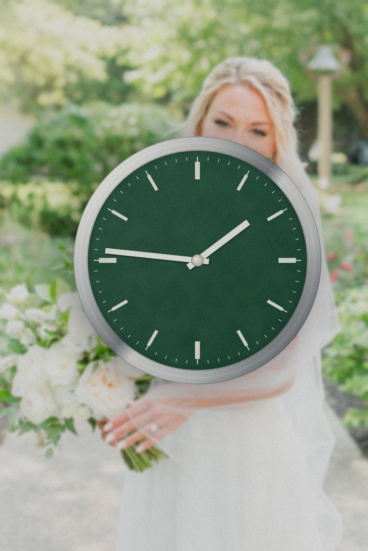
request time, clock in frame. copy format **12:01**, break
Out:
**1:46**
